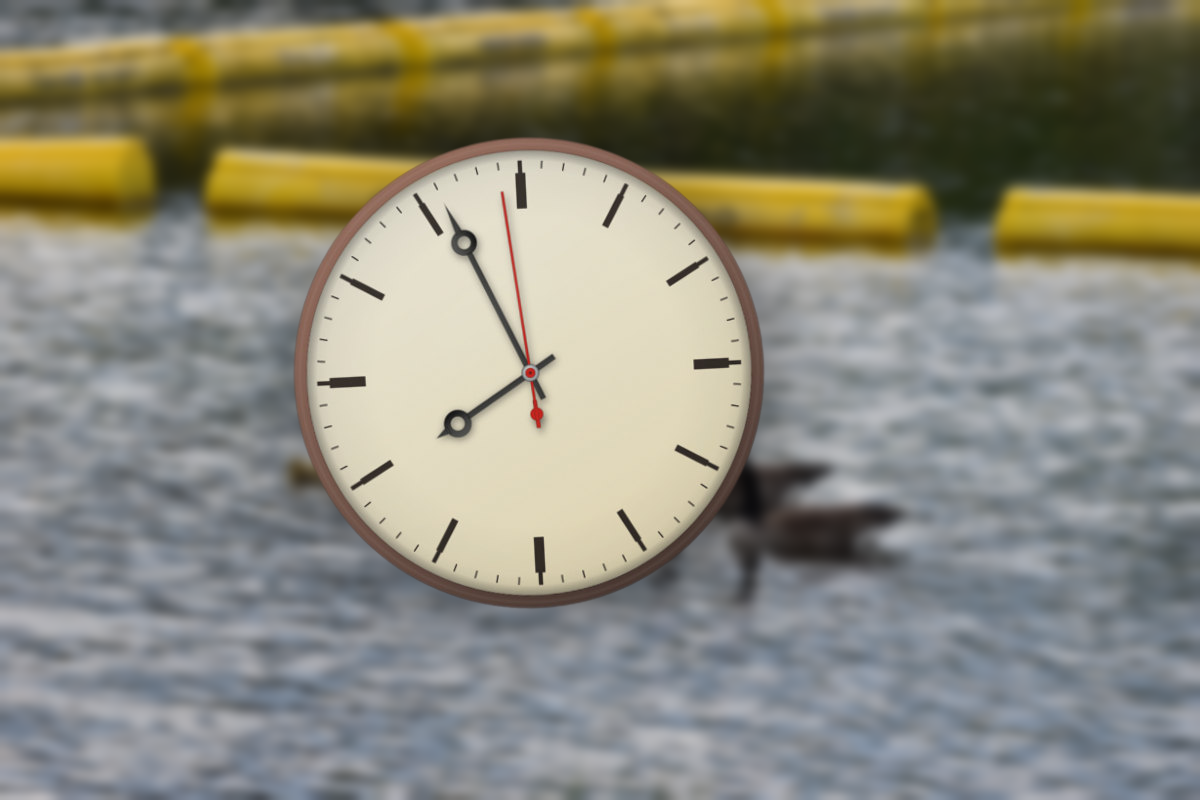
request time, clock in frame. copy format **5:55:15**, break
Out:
**7:55:59**
